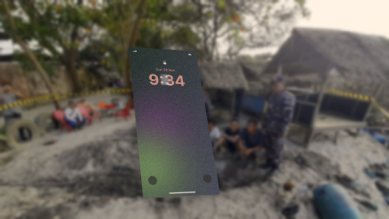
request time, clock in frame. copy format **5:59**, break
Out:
**9:34**
